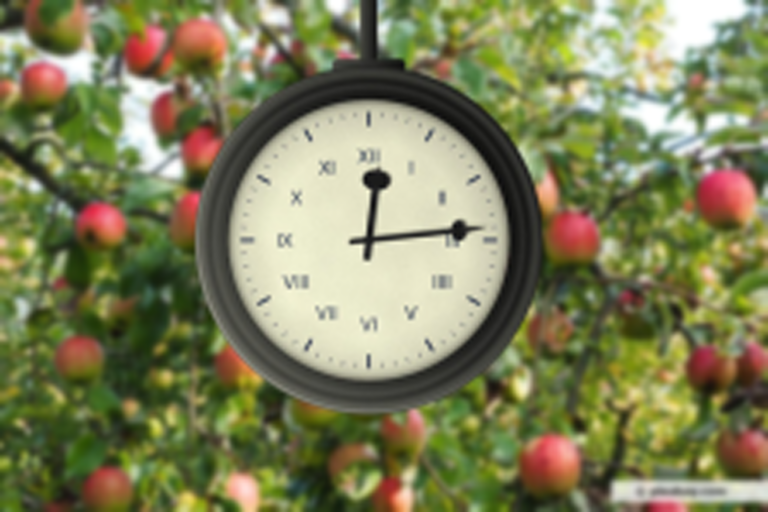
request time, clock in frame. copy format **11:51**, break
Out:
**12:14**
